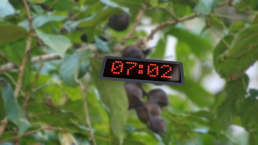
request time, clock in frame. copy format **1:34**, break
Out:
**7:02**
